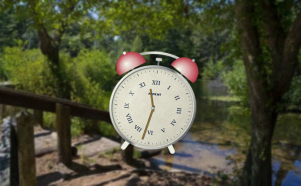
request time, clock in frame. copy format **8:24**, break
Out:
**11:32**
